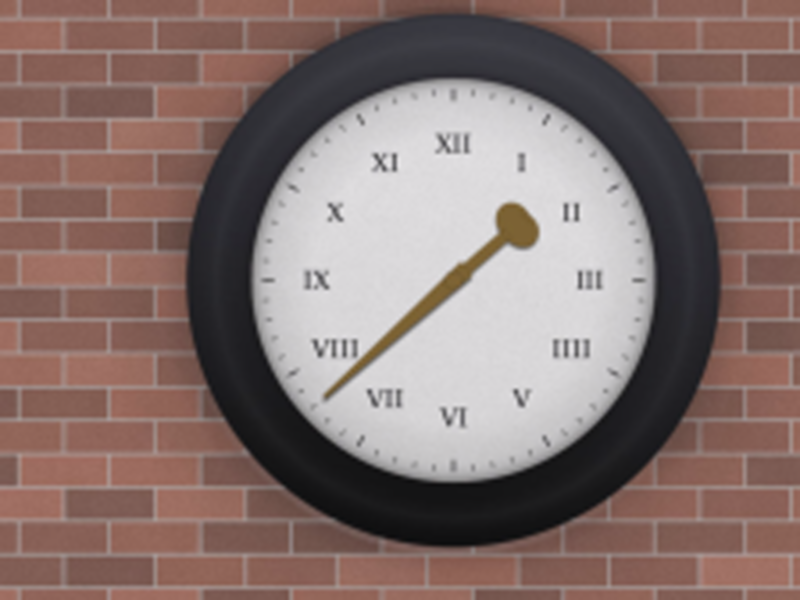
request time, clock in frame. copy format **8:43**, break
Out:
**1:38**
